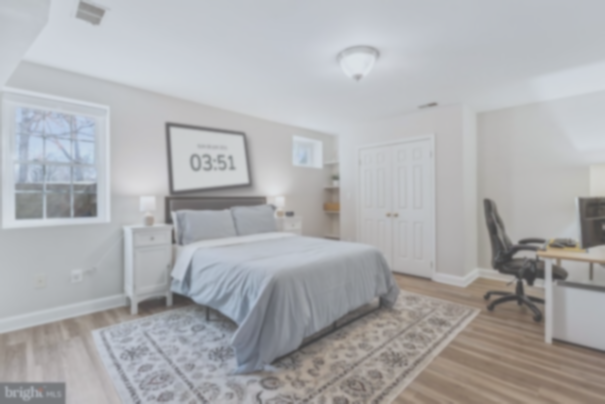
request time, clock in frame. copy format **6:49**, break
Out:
**3:51**
